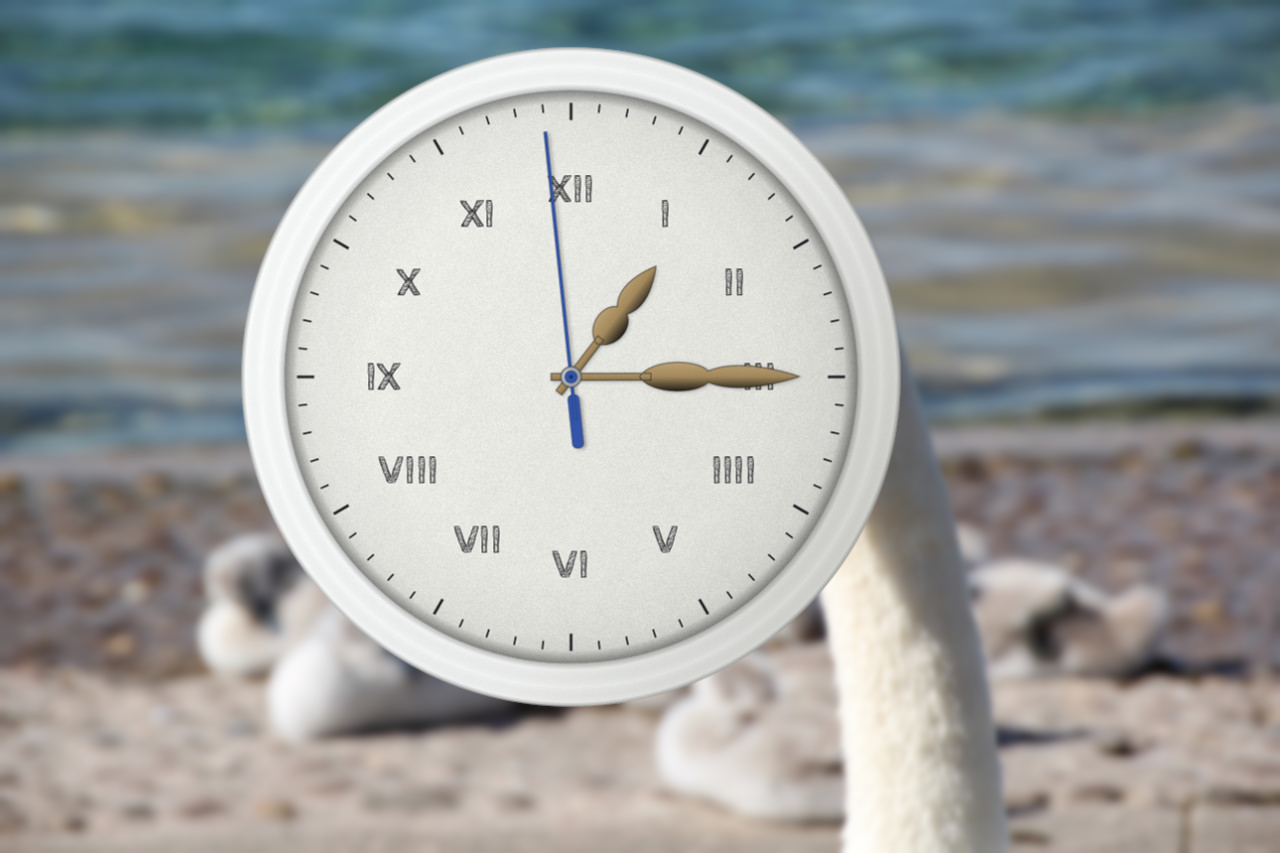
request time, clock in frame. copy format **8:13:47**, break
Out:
**1:14:59**
